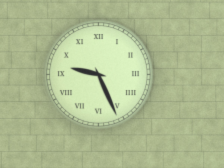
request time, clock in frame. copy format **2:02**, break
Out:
**9:26**
